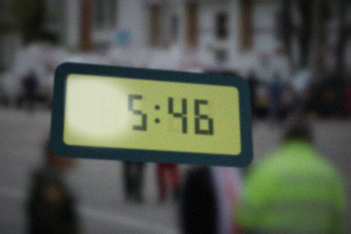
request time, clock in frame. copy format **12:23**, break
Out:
**5:46**
